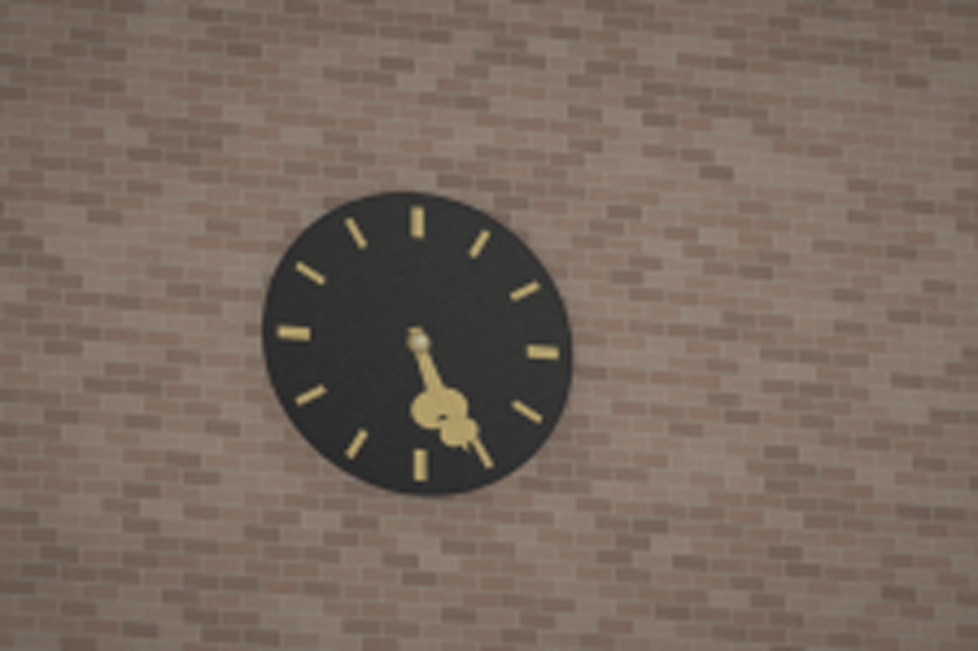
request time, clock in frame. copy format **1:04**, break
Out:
**5:26**
